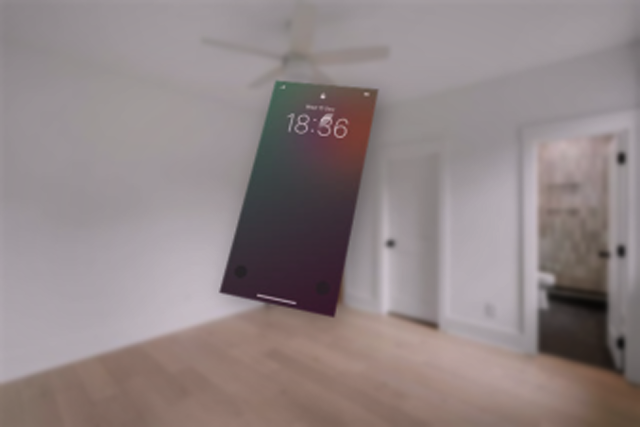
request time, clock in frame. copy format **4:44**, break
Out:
**18:36**
